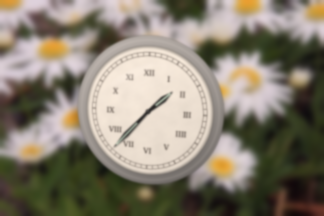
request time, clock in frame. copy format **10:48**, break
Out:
**1:37**
